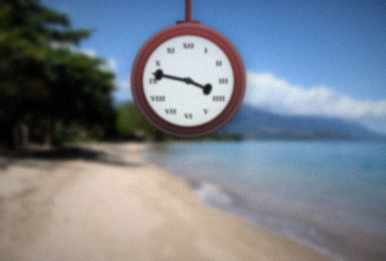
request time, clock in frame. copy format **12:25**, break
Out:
**3:47**
